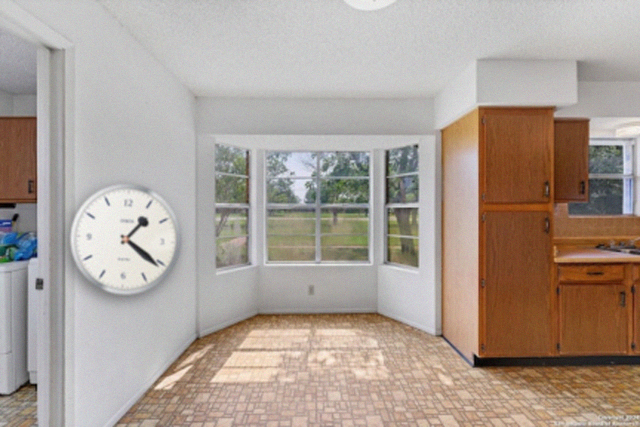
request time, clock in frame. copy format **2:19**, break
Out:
**1:21**
